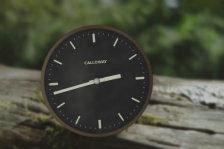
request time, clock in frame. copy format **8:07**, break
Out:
**2:43**
